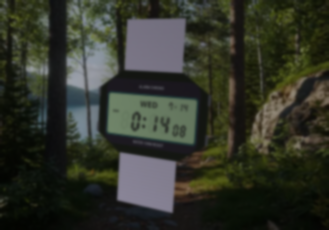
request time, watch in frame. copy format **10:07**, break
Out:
**0:14**
